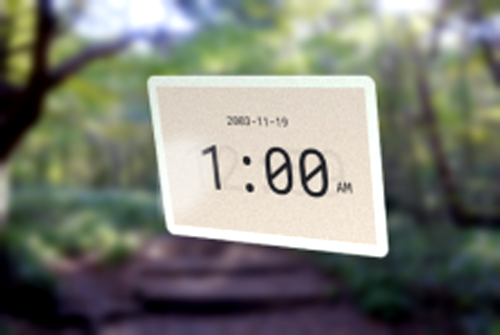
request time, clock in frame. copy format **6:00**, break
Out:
**1:00**
